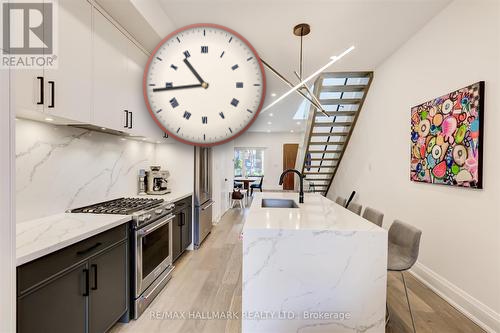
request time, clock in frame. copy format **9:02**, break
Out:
**10:44**
